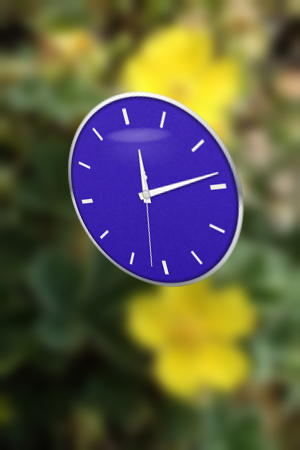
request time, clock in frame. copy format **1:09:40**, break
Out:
**12:13:32**
